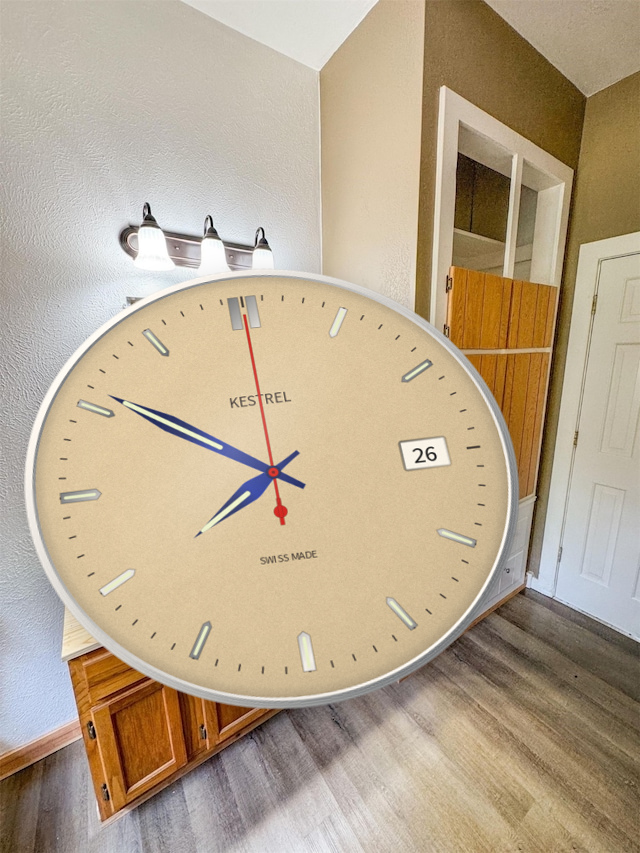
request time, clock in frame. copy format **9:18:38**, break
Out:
**7:51:00**
